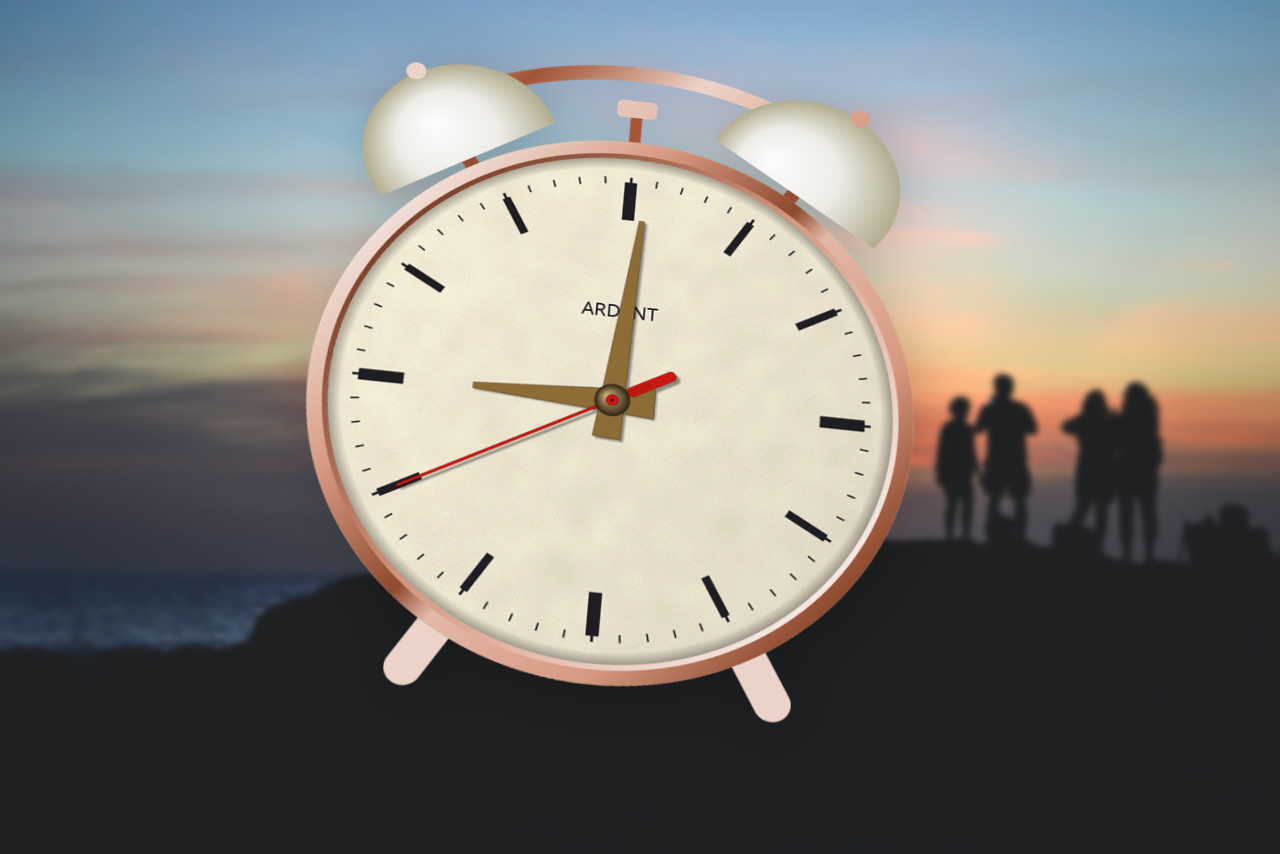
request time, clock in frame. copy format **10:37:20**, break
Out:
**9:00:40**
